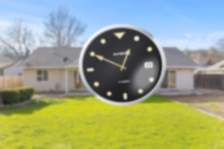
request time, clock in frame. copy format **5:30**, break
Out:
**12:50**
